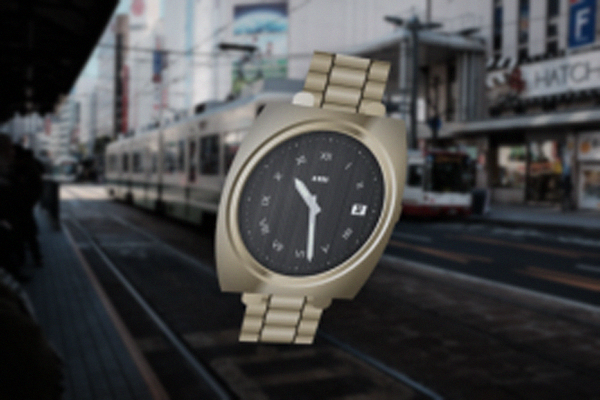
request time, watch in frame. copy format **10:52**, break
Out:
**10:28**
